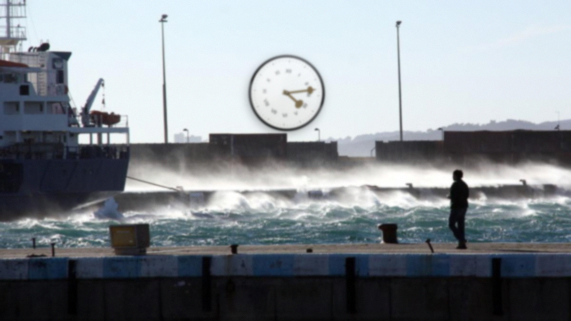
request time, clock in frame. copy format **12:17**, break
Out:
**4:13**
